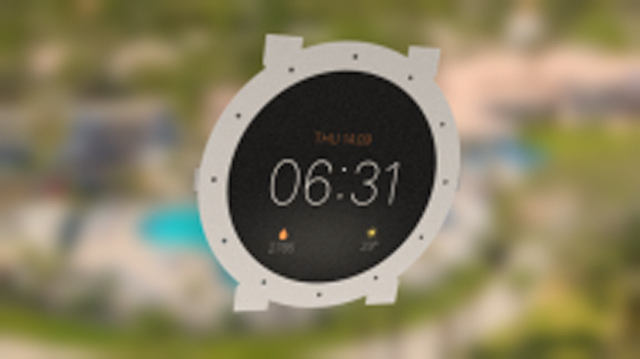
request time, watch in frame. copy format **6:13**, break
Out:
**6:31**
